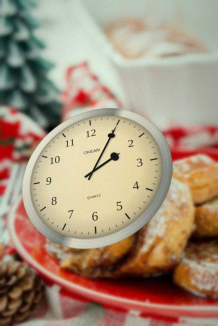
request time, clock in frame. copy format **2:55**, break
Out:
**2:05**
